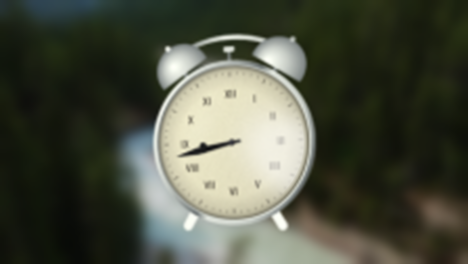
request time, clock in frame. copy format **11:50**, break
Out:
**8:43**
